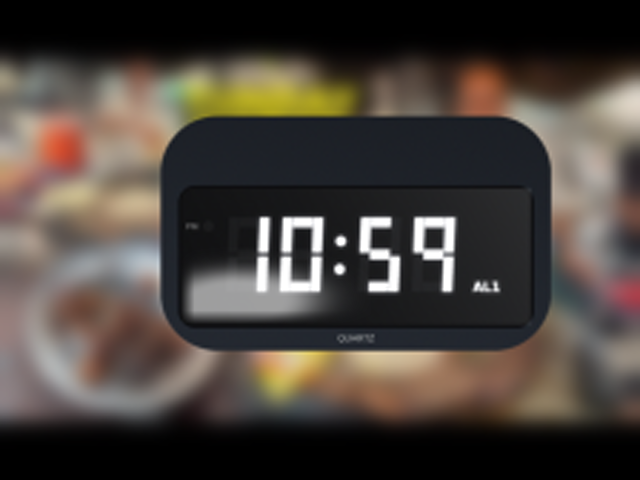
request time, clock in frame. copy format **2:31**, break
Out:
**10:59**
